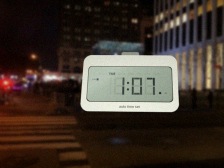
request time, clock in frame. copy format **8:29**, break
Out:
**1:07**
